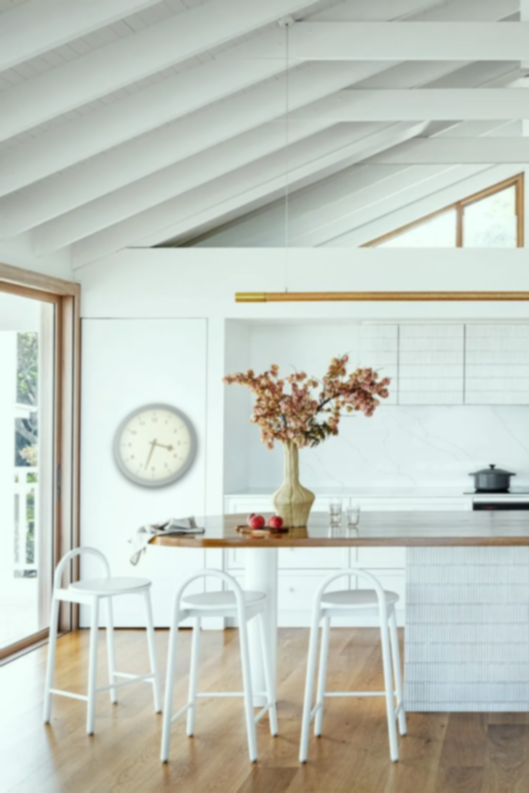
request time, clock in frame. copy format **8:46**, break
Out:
**3:33**
